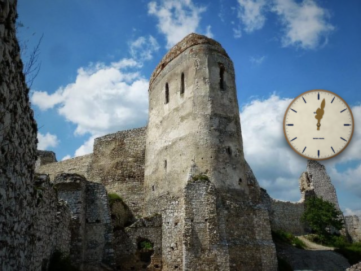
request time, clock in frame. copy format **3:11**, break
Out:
**12:02**
